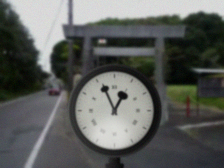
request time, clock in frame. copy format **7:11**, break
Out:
**12:56**
